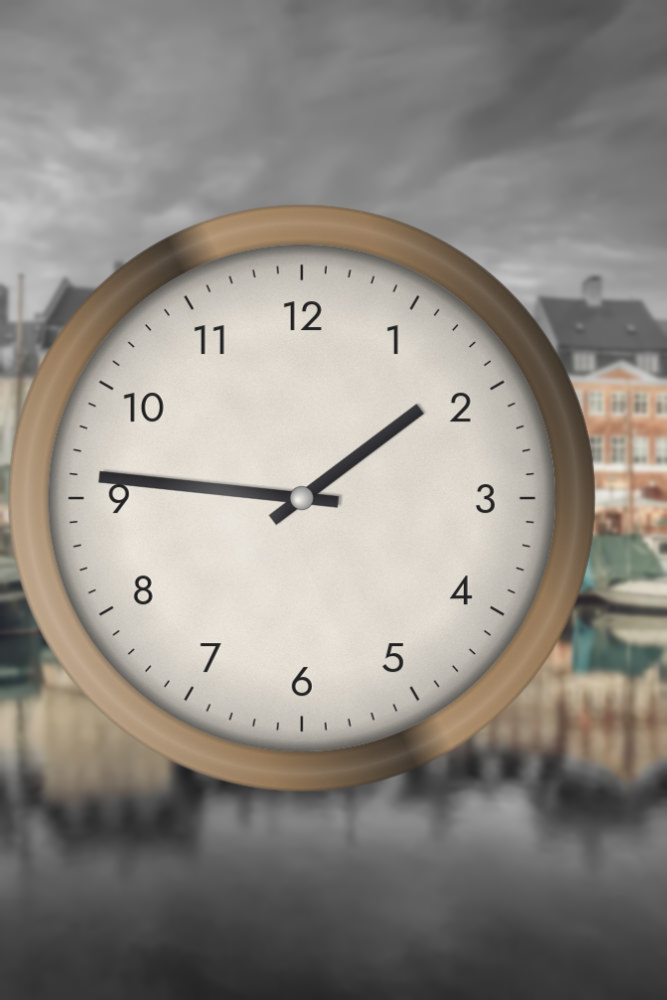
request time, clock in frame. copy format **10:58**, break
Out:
**1:46**
